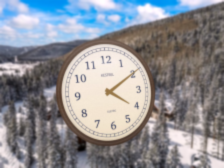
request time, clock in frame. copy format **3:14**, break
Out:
**4:10**
